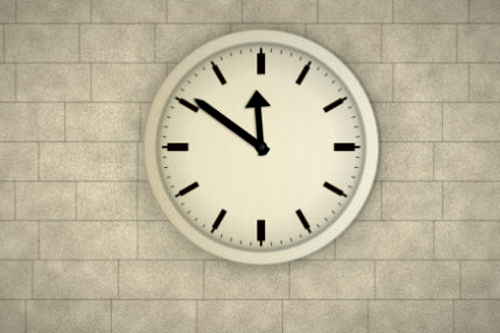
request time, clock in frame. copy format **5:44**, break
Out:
**11:51**
